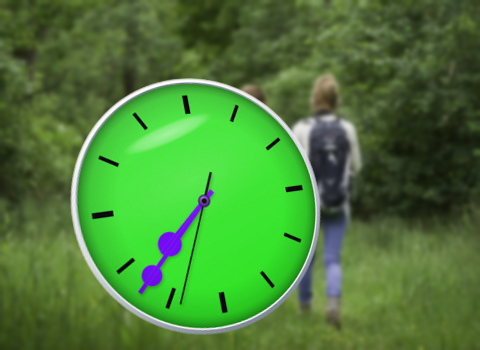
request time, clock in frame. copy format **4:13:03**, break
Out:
**7:37:34**
